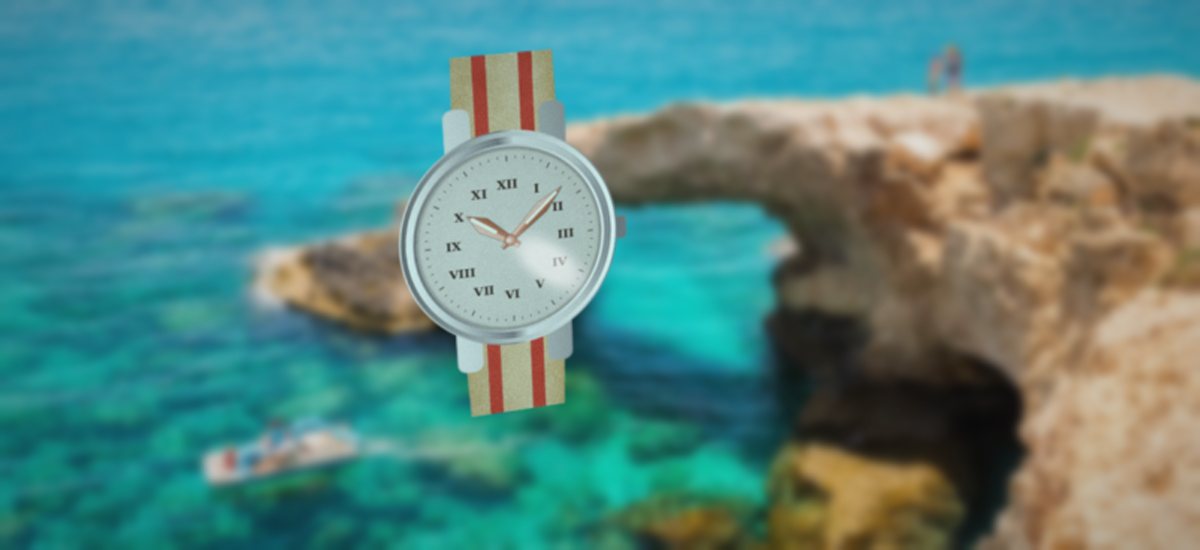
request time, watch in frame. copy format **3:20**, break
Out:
**10:08**
